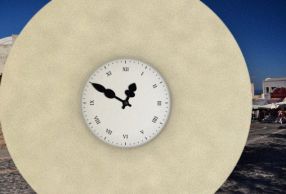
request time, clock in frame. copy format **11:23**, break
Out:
**12:50**
